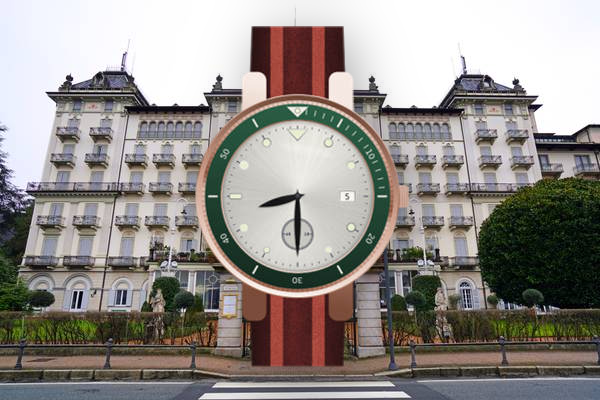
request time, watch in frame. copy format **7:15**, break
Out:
**8:30**
